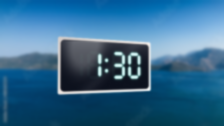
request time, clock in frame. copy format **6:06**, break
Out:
**1:30**
